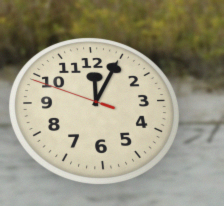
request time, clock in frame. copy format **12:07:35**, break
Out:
**12:04:49**
